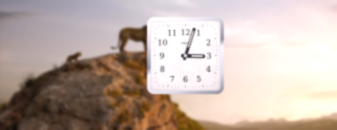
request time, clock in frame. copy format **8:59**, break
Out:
**3:03**
